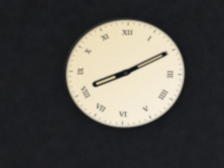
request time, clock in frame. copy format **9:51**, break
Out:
**8:10**
